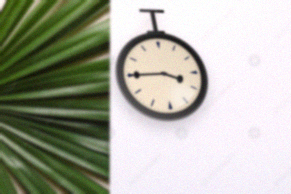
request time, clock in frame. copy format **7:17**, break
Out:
**3:45**
